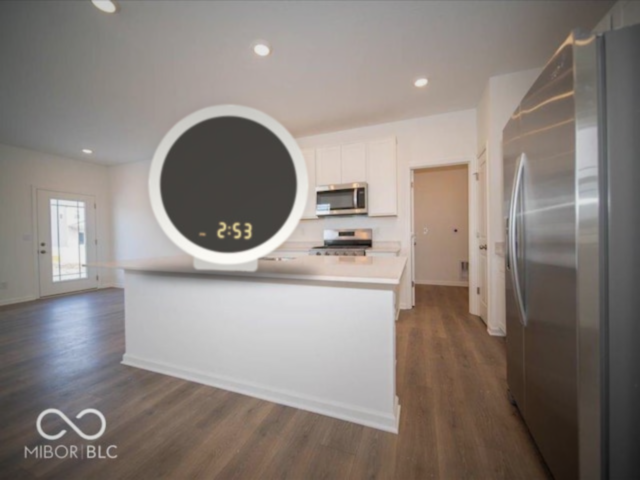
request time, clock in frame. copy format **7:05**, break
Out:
**2:53**
